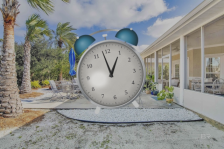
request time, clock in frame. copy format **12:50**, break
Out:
**12:58**
